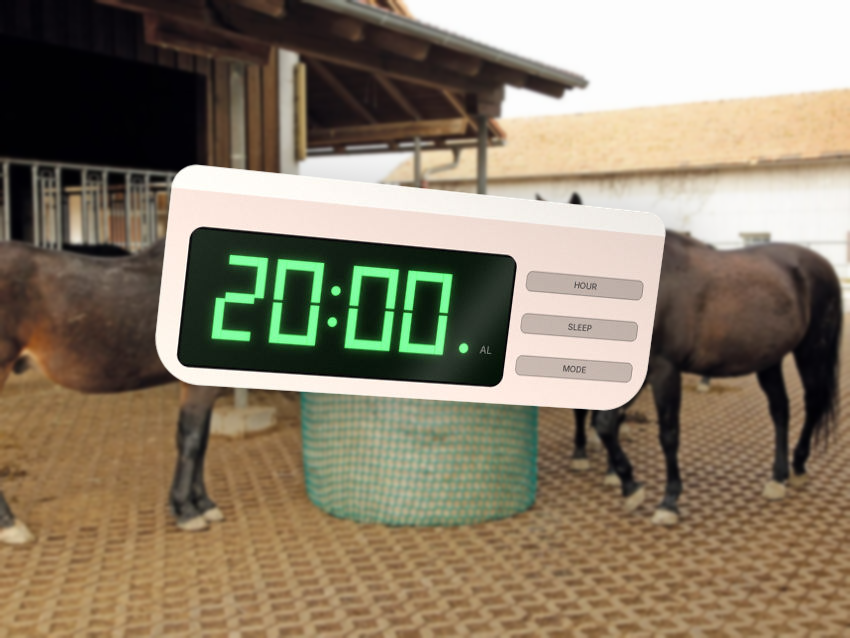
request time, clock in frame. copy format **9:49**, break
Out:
**20:00**
